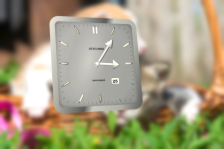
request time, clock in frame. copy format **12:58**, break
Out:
**3:06**
